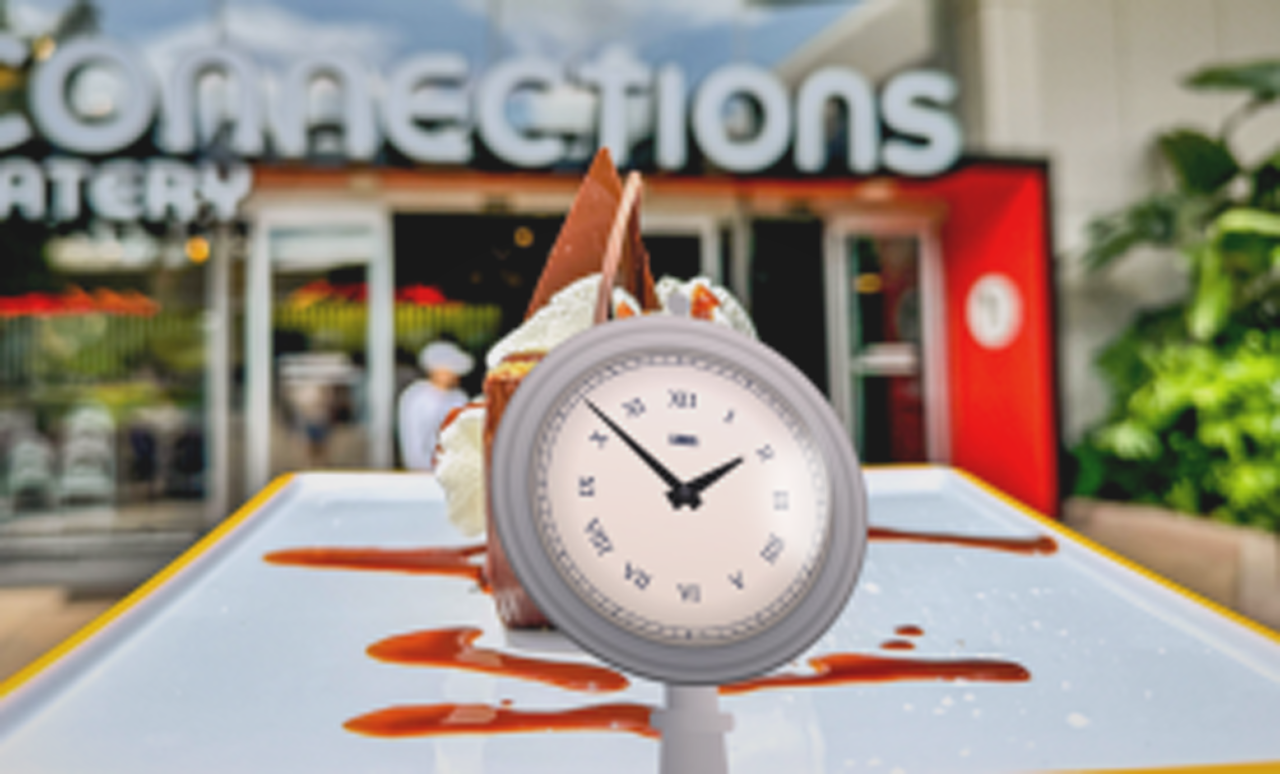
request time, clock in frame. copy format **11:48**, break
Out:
**1:52**
